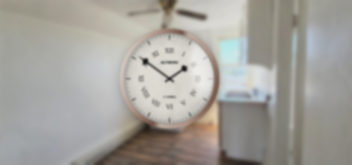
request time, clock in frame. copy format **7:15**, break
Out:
**1:51**
